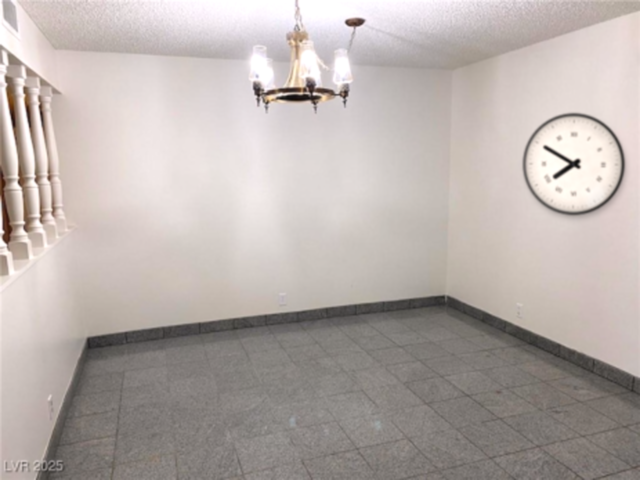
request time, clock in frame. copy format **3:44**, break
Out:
**7:50**
